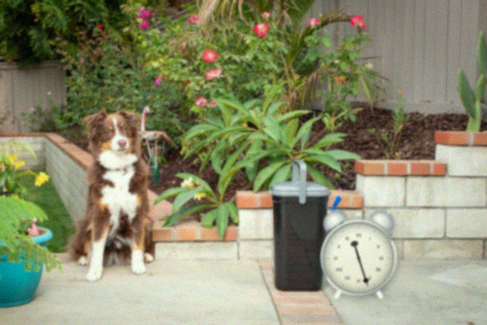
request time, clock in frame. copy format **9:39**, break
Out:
**11:27**
